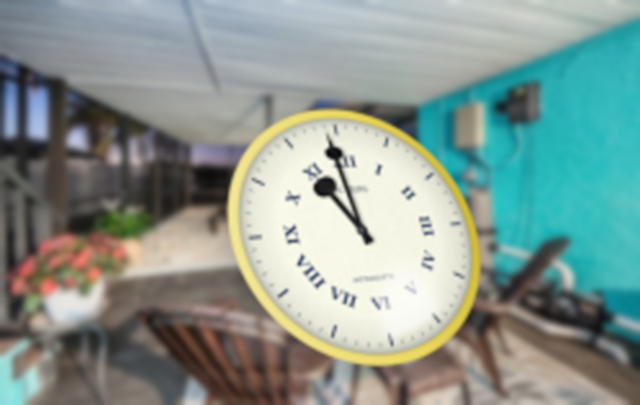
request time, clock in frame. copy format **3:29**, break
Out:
**10:59**
